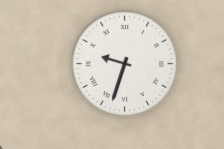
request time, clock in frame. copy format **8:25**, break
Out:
**9:33**
